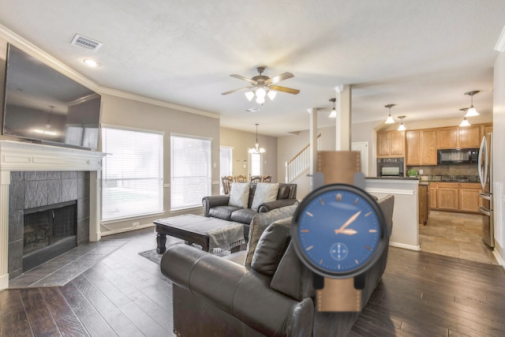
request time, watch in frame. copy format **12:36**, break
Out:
**3:08**
